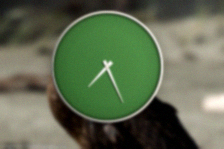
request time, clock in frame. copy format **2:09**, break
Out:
**7:26**
